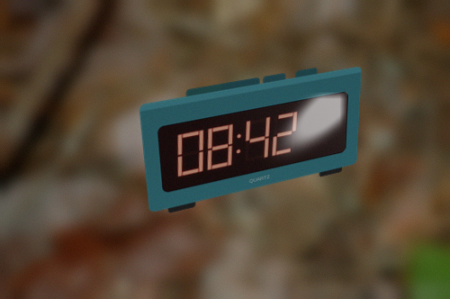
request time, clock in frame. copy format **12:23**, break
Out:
**8:42**
